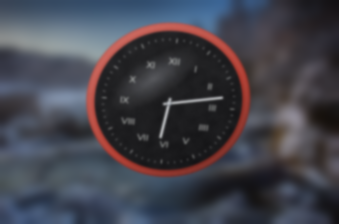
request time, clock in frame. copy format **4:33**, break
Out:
**6:13**
